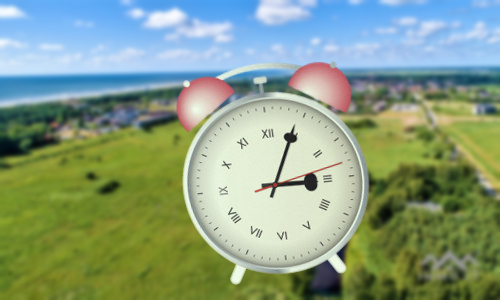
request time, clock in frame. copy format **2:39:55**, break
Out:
**3:04:13**
